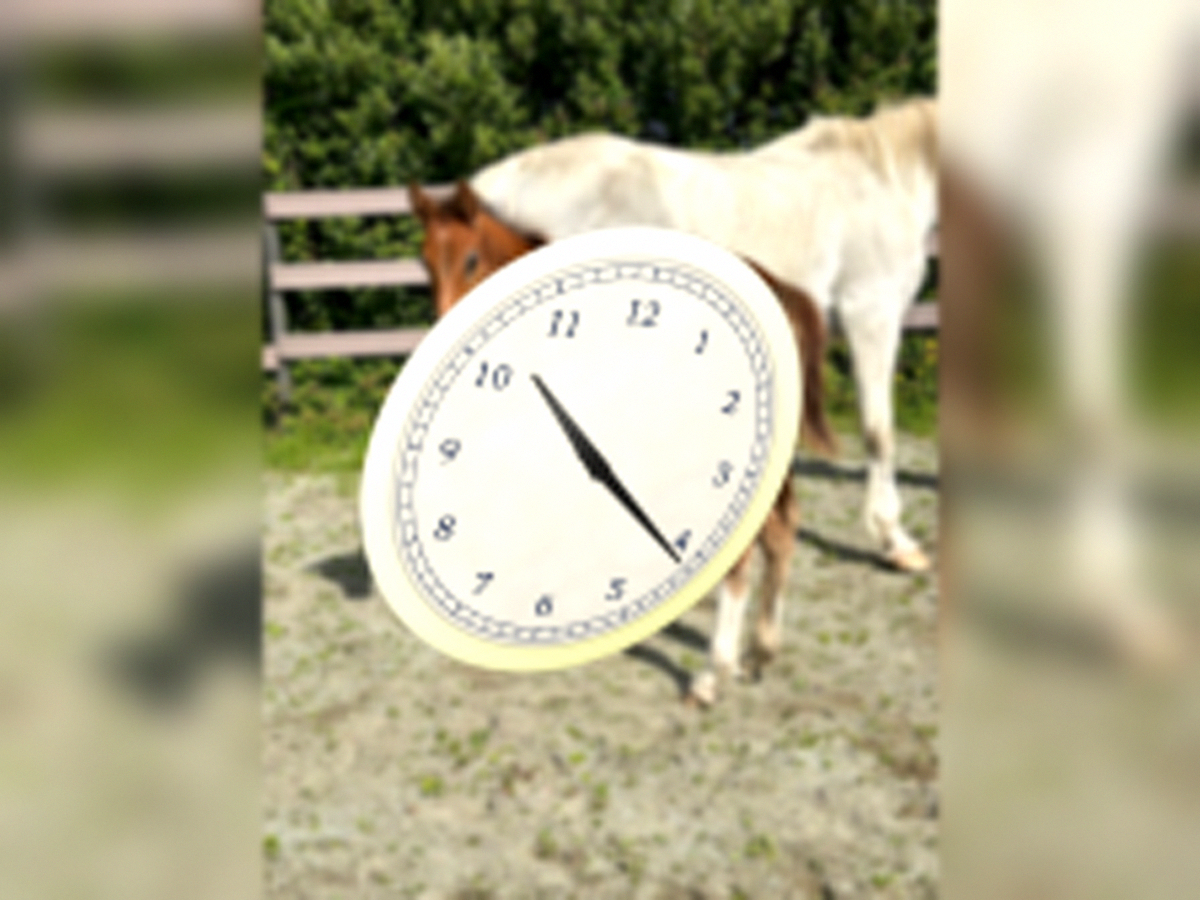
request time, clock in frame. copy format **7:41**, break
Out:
**10:21**
